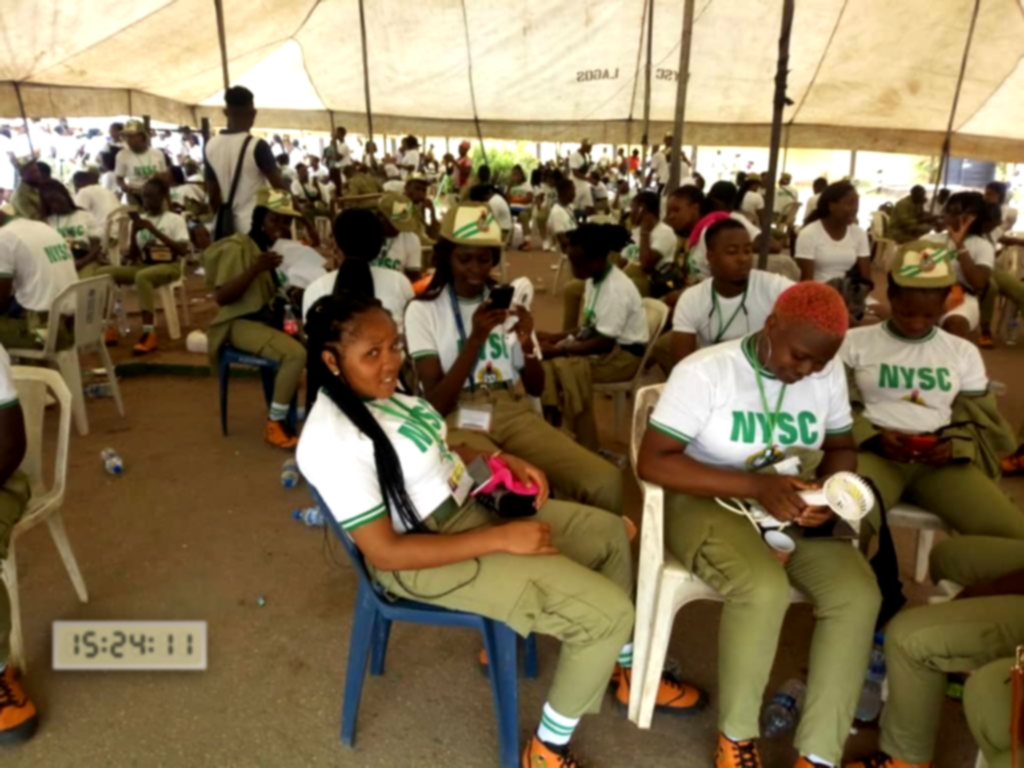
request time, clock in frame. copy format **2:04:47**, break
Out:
**15:24:11**
